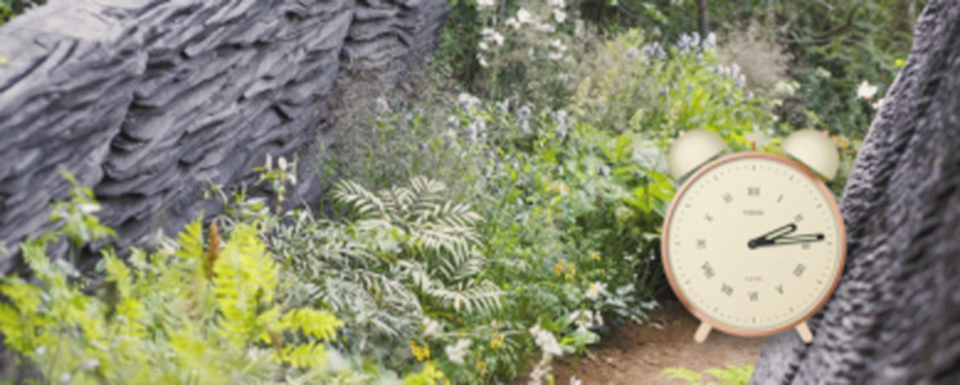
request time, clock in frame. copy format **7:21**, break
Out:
**2:14**
